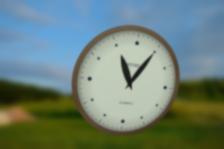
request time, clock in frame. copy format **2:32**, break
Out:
**11:05**
